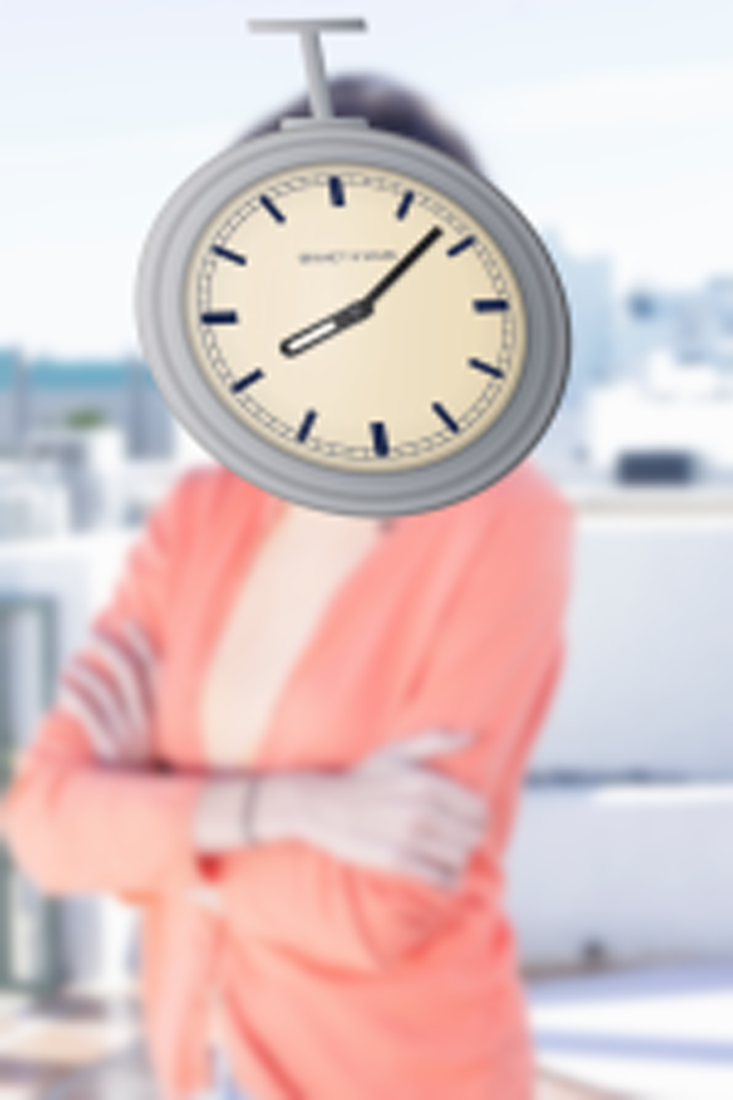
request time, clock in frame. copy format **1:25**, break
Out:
**8:08**
